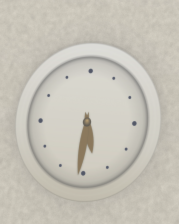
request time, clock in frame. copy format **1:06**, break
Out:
**5:31**
